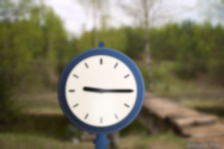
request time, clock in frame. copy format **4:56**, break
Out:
**9:15**
